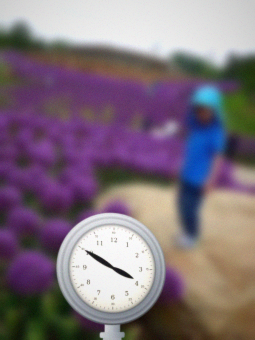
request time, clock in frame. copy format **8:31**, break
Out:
**3:50**
